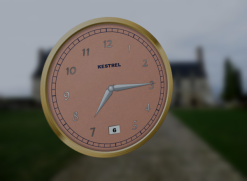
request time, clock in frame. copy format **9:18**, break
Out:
**7:15**
